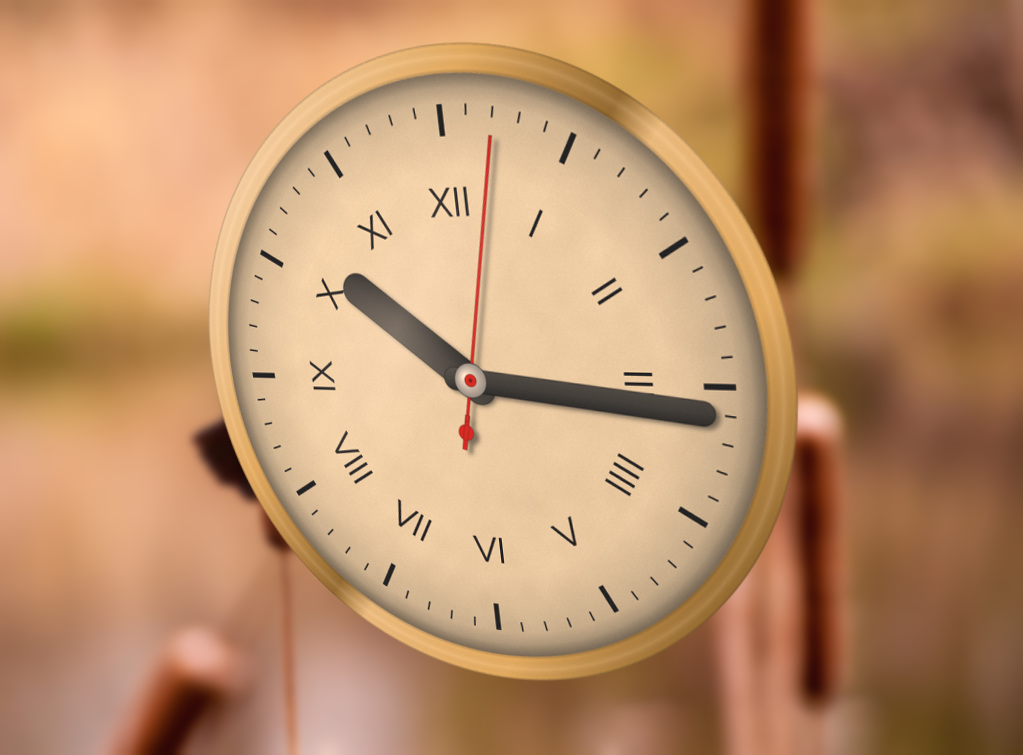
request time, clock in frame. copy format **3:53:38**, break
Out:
**10:16:02**
